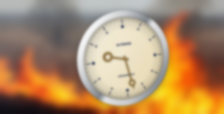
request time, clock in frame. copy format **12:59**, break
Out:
**9:28**
